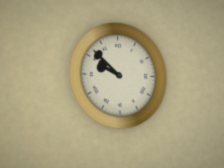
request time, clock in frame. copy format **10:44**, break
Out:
**9:52**
